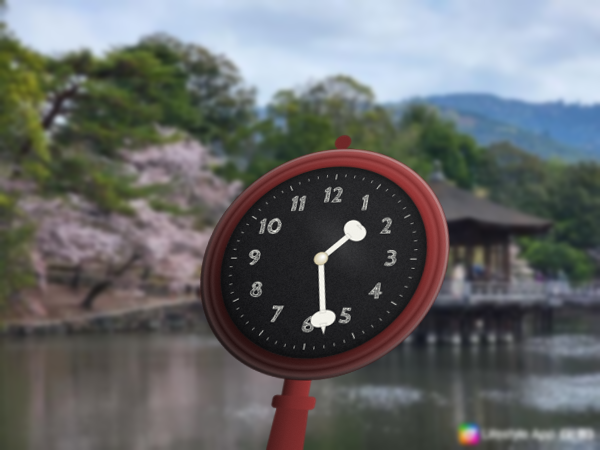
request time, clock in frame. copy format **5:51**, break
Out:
**1:28**
